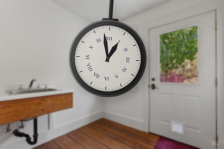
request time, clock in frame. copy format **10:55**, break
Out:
**12:58**
